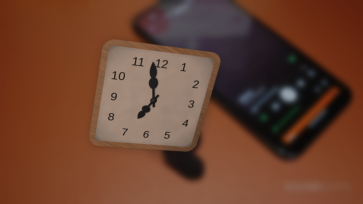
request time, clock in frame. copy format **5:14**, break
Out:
**6:58**
